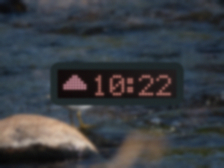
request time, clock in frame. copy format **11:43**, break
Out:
**10:22**
